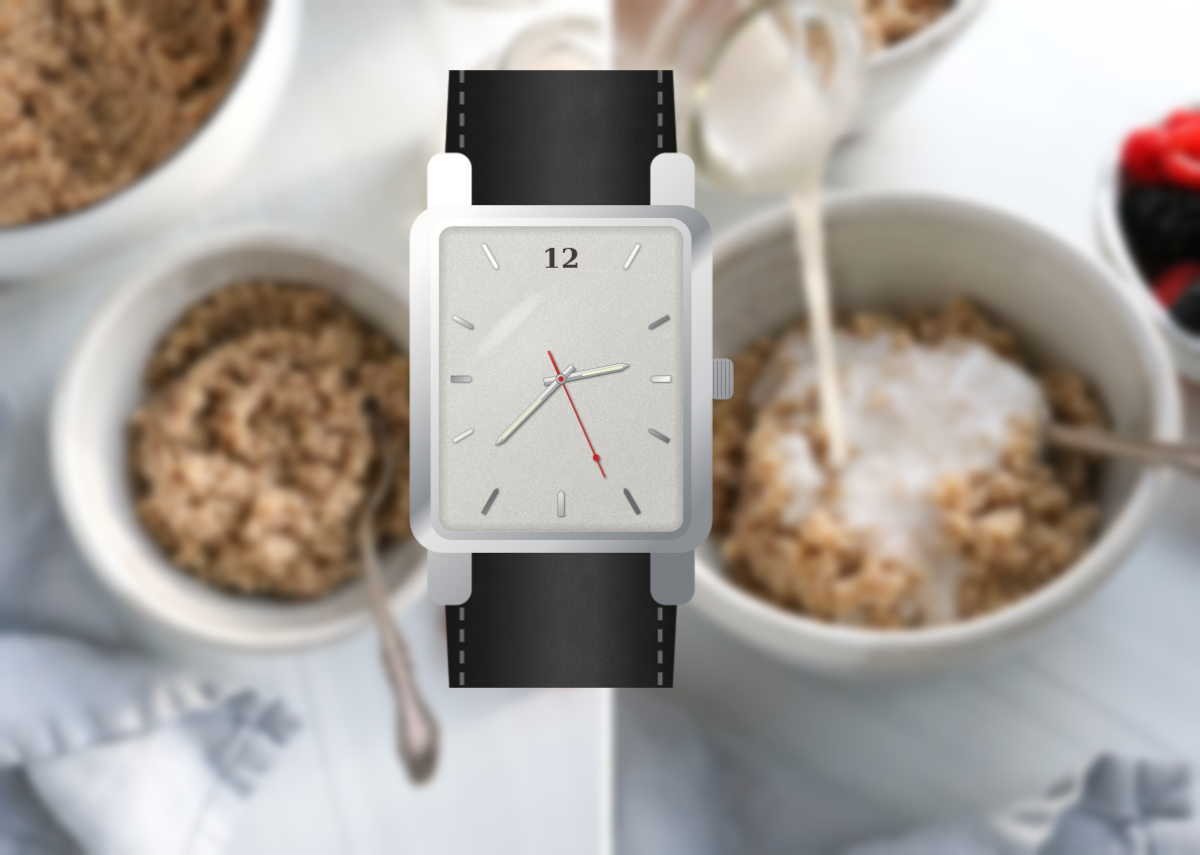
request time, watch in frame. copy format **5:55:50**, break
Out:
**2:37:26**
